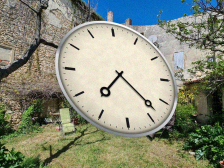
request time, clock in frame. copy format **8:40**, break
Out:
**7:23**
